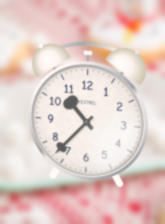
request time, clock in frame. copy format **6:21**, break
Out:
**10:37**
